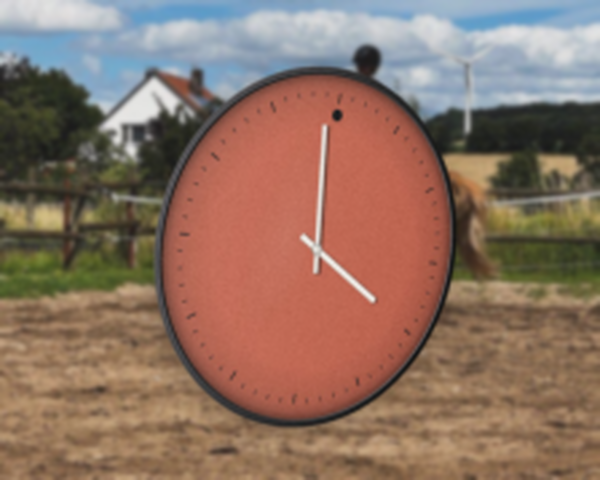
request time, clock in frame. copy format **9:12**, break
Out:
**3:59**
